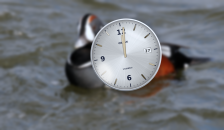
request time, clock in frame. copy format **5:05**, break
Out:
**12:01**
